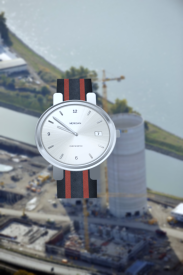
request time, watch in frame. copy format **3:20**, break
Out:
**9:52**
